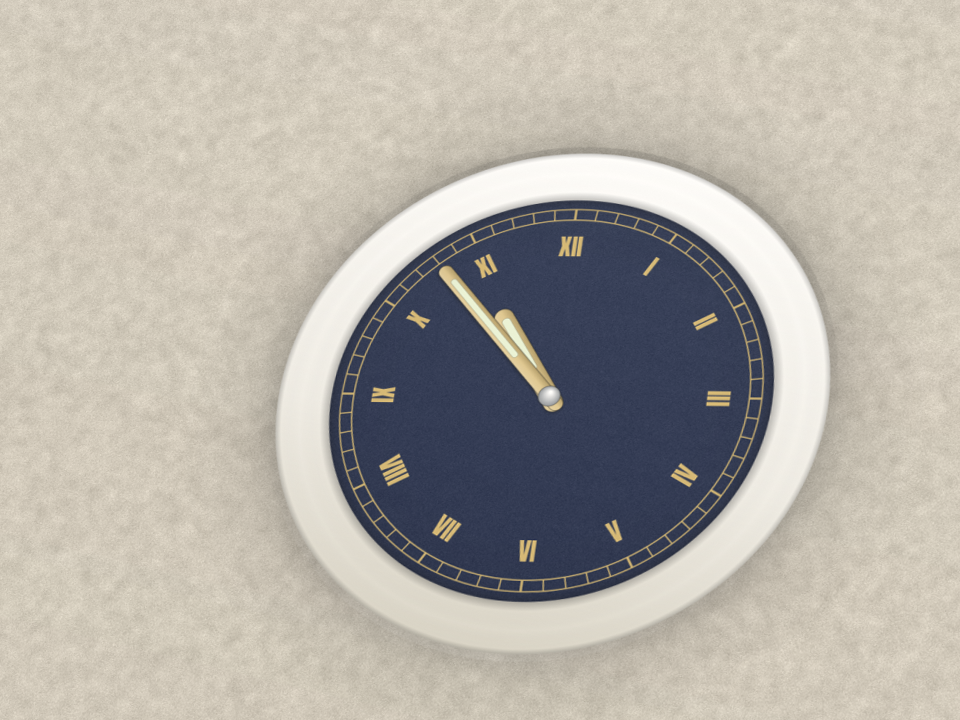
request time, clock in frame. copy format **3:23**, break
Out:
**10:53**
